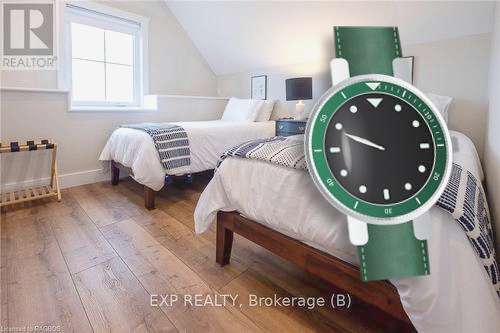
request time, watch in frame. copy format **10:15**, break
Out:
**9:49**
